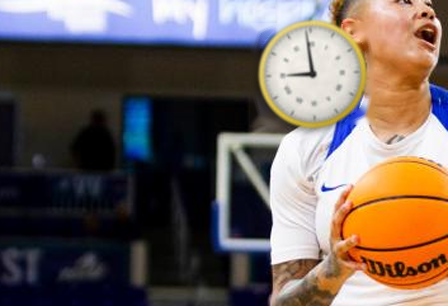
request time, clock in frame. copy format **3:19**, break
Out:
**8:59**
